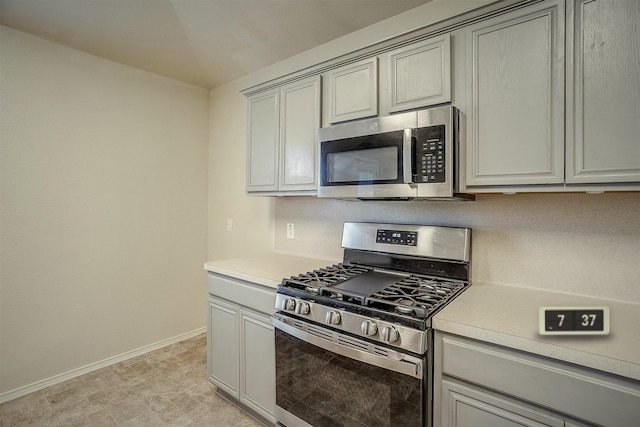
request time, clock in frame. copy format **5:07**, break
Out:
**7:37**
